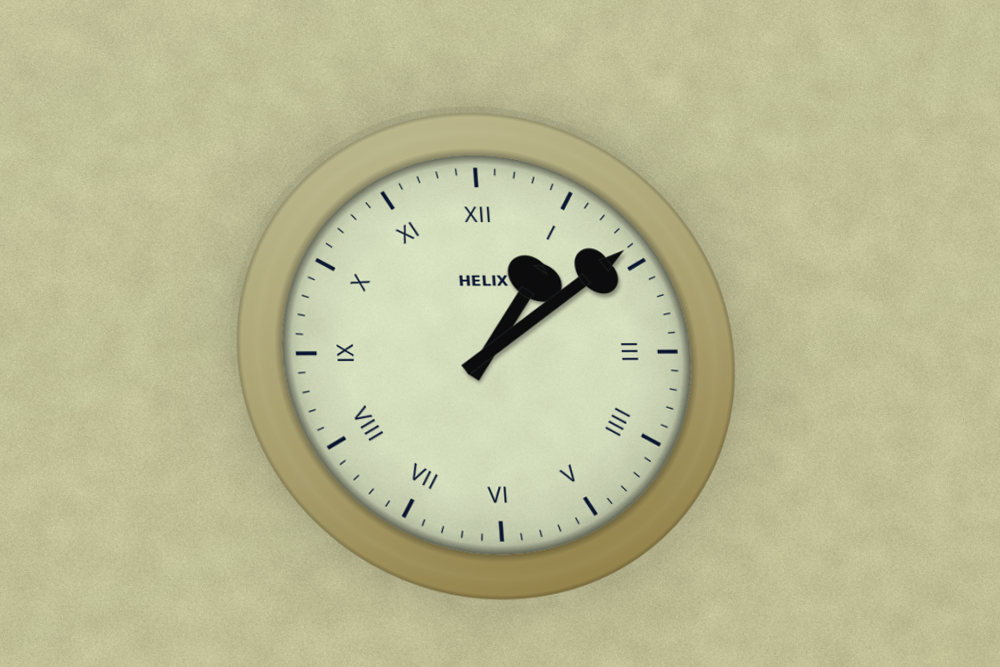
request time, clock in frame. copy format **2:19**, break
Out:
**1:09**
